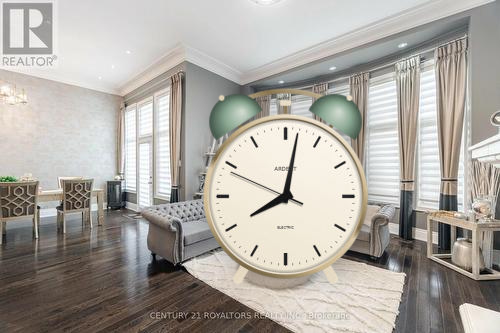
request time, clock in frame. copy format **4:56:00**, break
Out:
**8:01:49**
